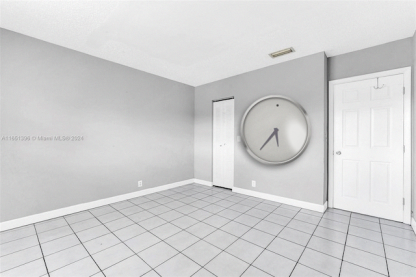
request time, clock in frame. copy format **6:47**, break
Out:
**5:36**
